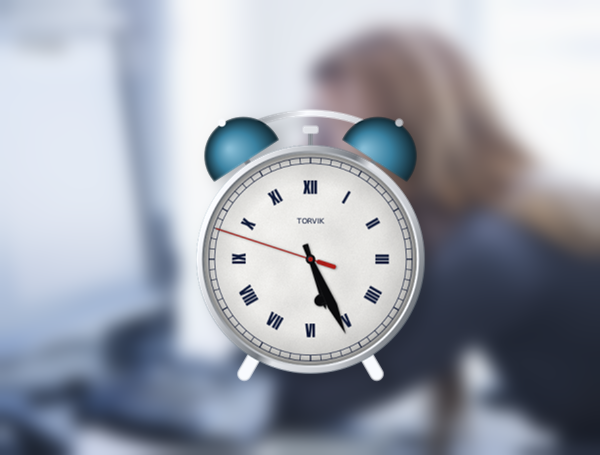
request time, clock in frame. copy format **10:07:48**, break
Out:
**5:25:48**
